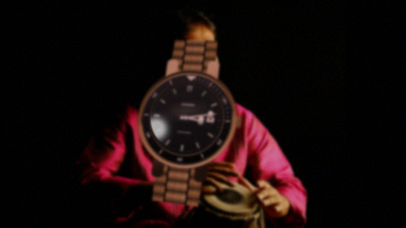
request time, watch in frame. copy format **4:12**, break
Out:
**3:13**
